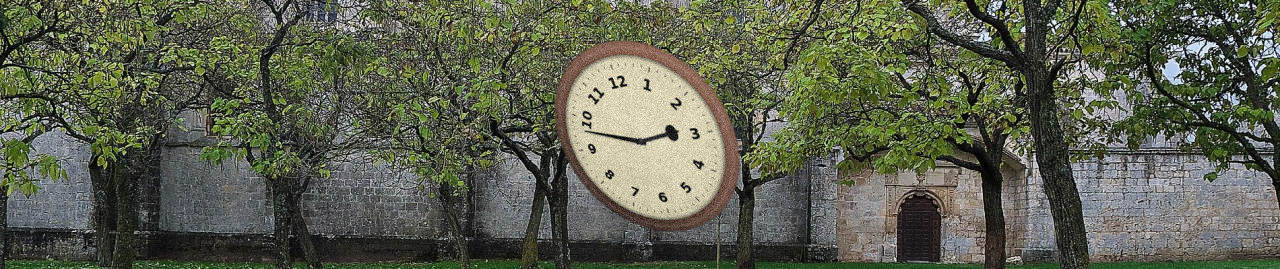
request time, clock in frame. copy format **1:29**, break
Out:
**2:48**
